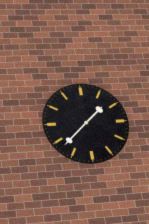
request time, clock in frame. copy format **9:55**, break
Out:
**1:38**
